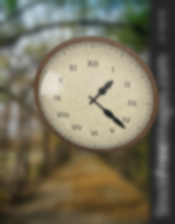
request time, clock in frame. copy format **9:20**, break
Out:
**1:22**
